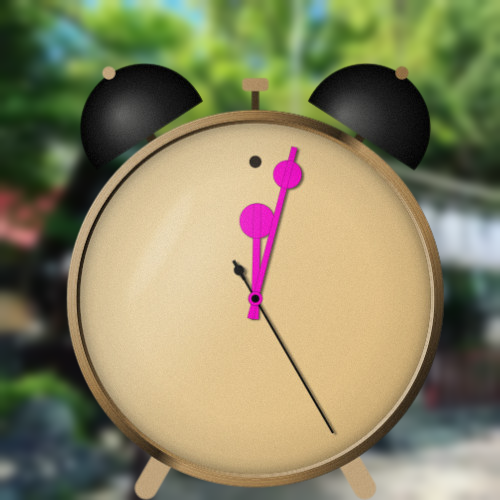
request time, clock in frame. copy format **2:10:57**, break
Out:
**12:02:25**
